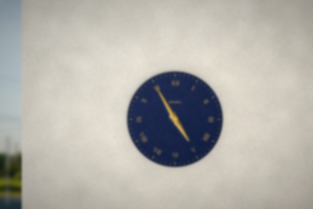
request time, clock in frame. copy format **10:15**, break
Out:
**4:55**
